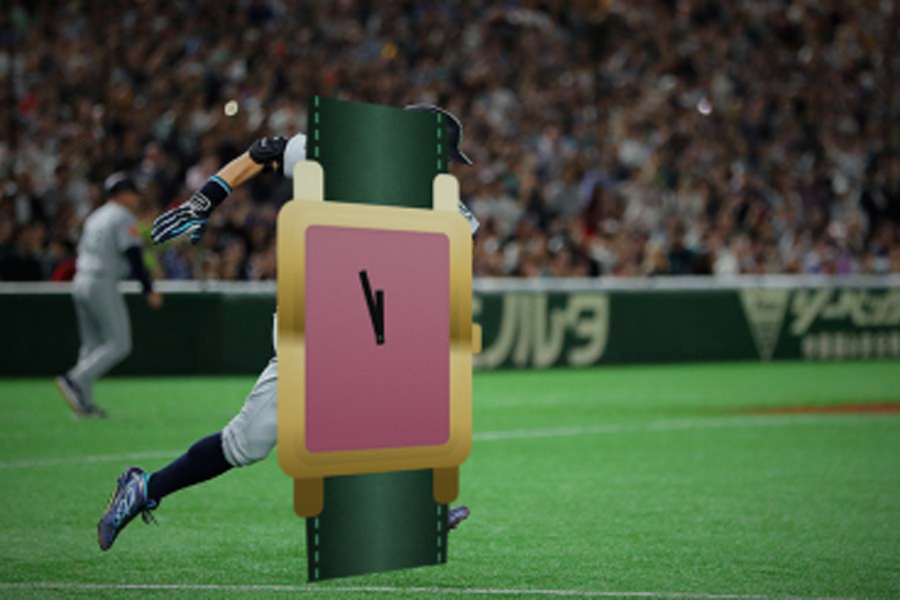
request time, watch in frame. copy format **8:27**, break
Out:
**11:57**
